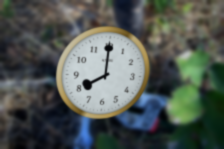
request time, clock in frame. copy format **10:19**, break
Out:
**8:00**
